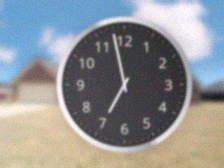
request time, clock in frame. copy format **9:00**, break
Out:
**6:58**
